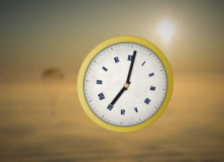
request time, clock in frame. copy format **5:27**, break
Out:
**7:01**
